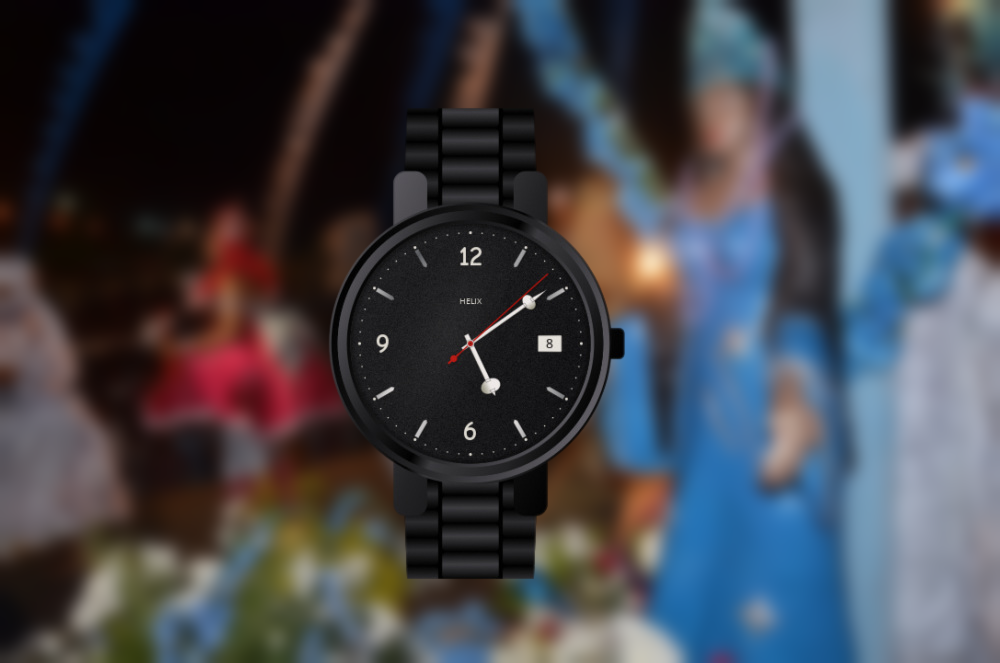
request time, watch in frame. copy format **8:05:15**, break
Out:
**5:09:08**
